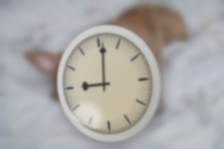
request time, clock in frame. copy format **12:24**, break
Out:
**9:01**
